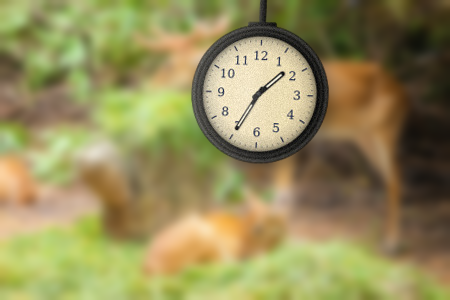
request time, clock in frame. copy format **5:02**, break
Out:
**1:35**
